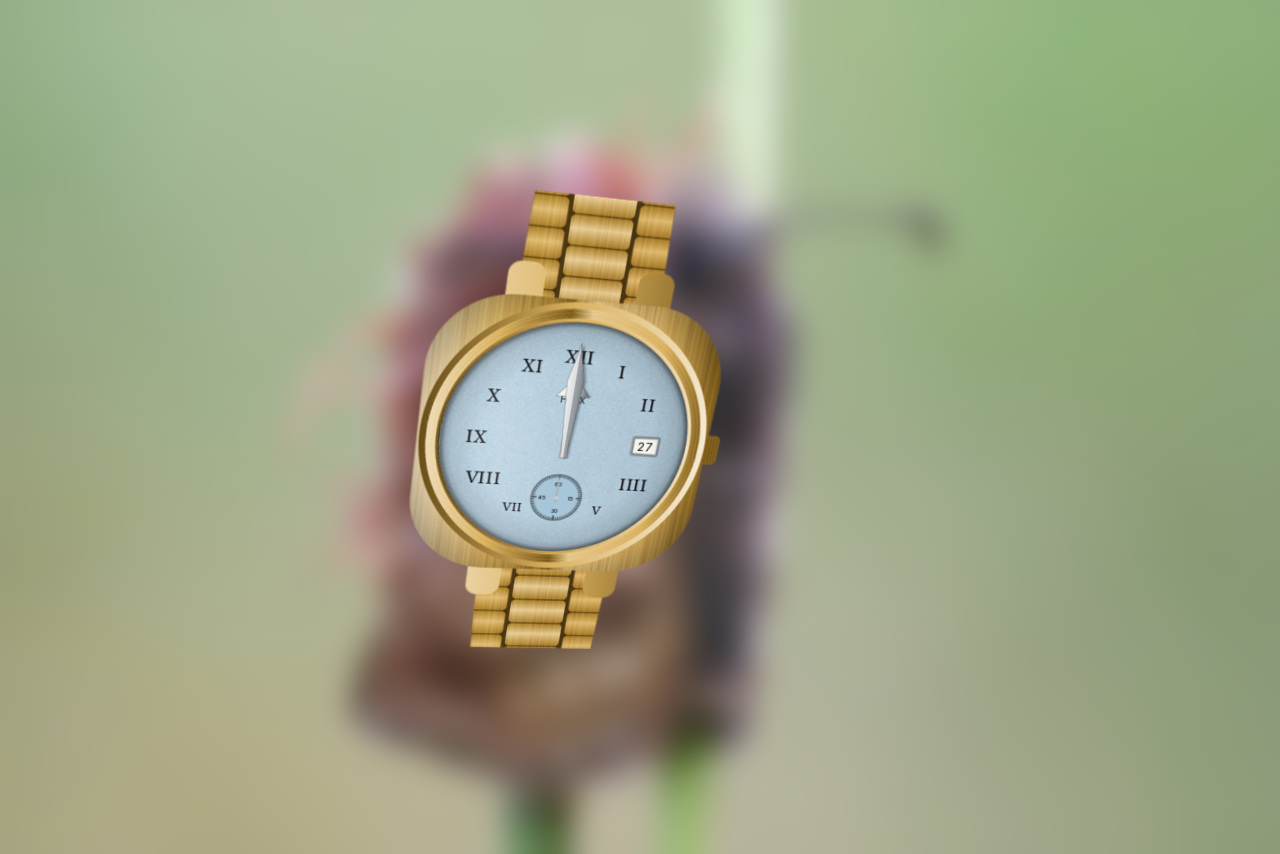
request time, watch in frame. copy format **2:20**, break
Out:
**12:00**
